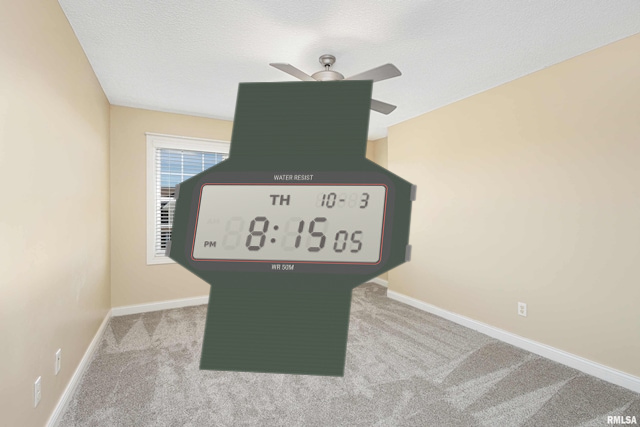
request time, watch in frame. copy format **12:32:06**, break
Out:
**8:15:05**
